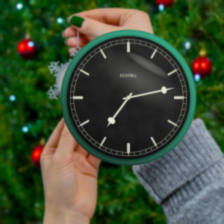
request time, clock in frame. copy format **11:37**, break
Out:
**7:13**
